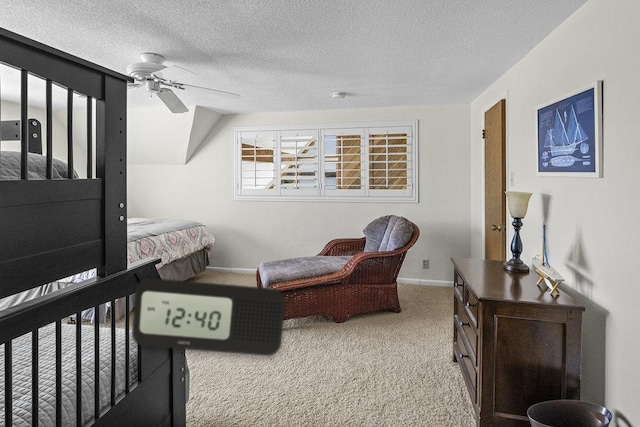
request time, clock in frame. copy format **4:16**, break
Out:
**12:40**
